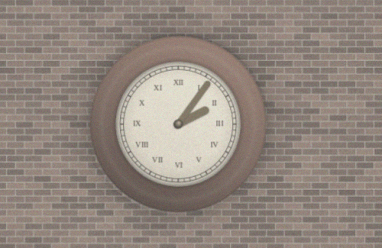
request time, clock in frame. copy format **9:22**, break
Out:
**2:06**
